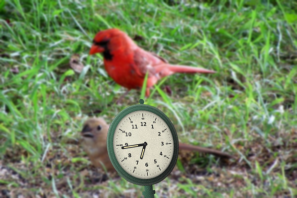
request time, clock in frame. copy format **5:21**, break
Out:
**6:44**
